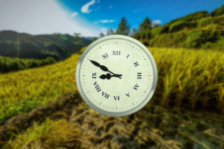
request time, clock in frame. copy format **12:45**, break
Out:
**8:50**
